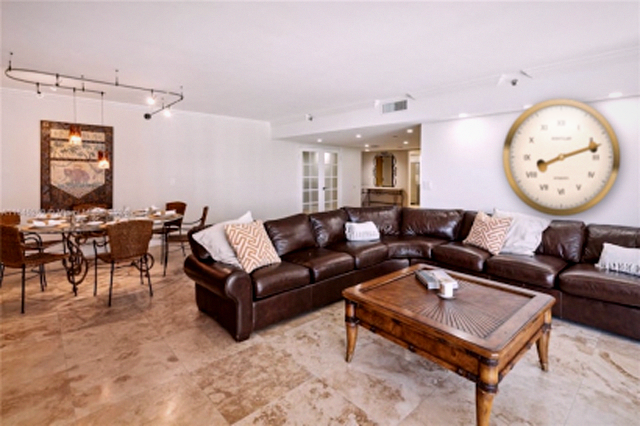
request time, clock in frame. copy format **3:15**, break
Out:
**8:12**
